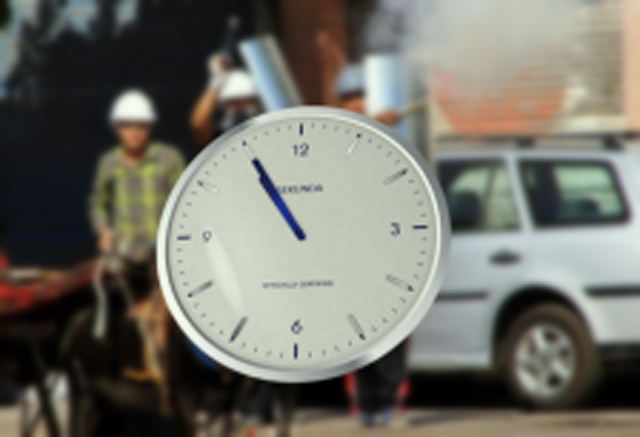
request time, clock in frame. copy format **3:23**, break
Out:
**10:55**
